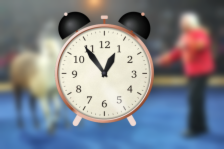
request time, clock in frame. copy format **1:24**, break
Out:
**12:54**
